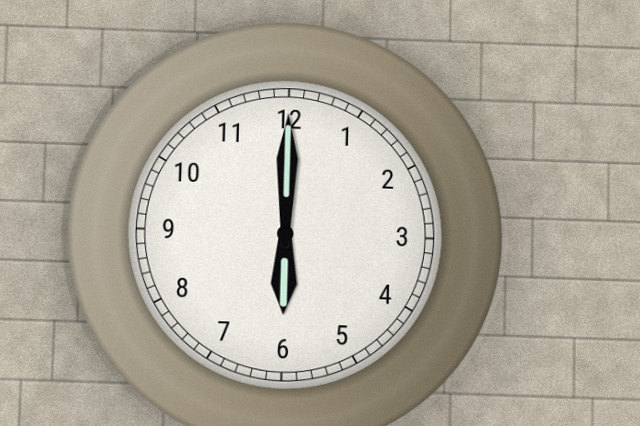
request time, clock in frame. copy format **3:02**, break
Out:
**6:00**
